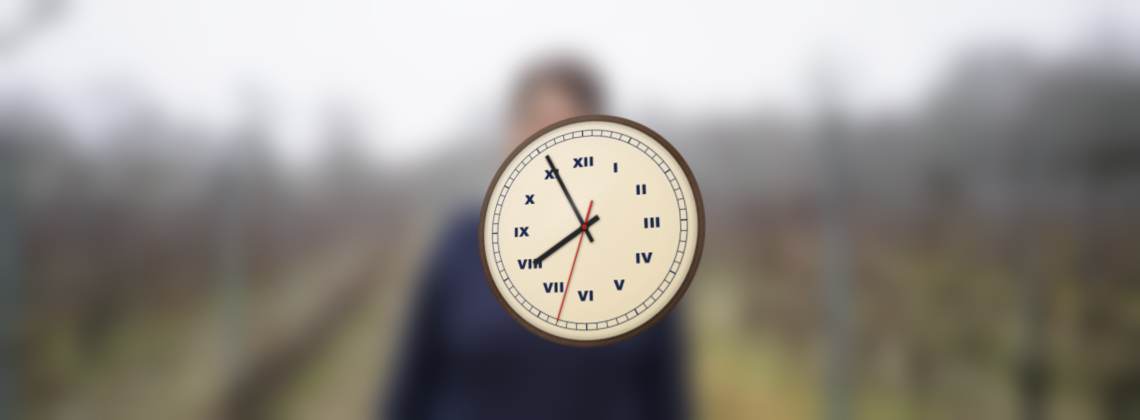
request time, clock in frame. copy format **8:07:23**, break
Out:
**7:55:33**
